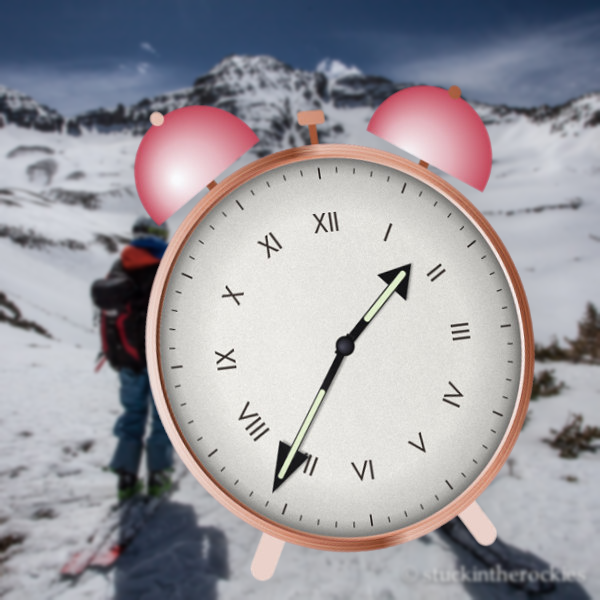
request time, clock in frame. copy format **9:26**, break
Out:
**1:36**
